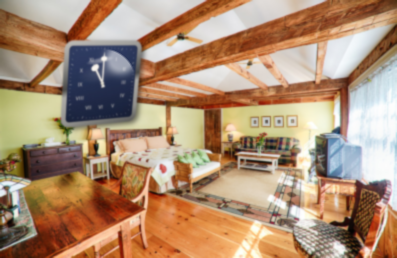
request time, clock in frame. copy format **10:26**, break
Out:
**11:00**
